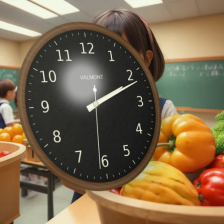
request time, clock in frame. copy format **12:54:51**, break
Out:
**2:11:31**
